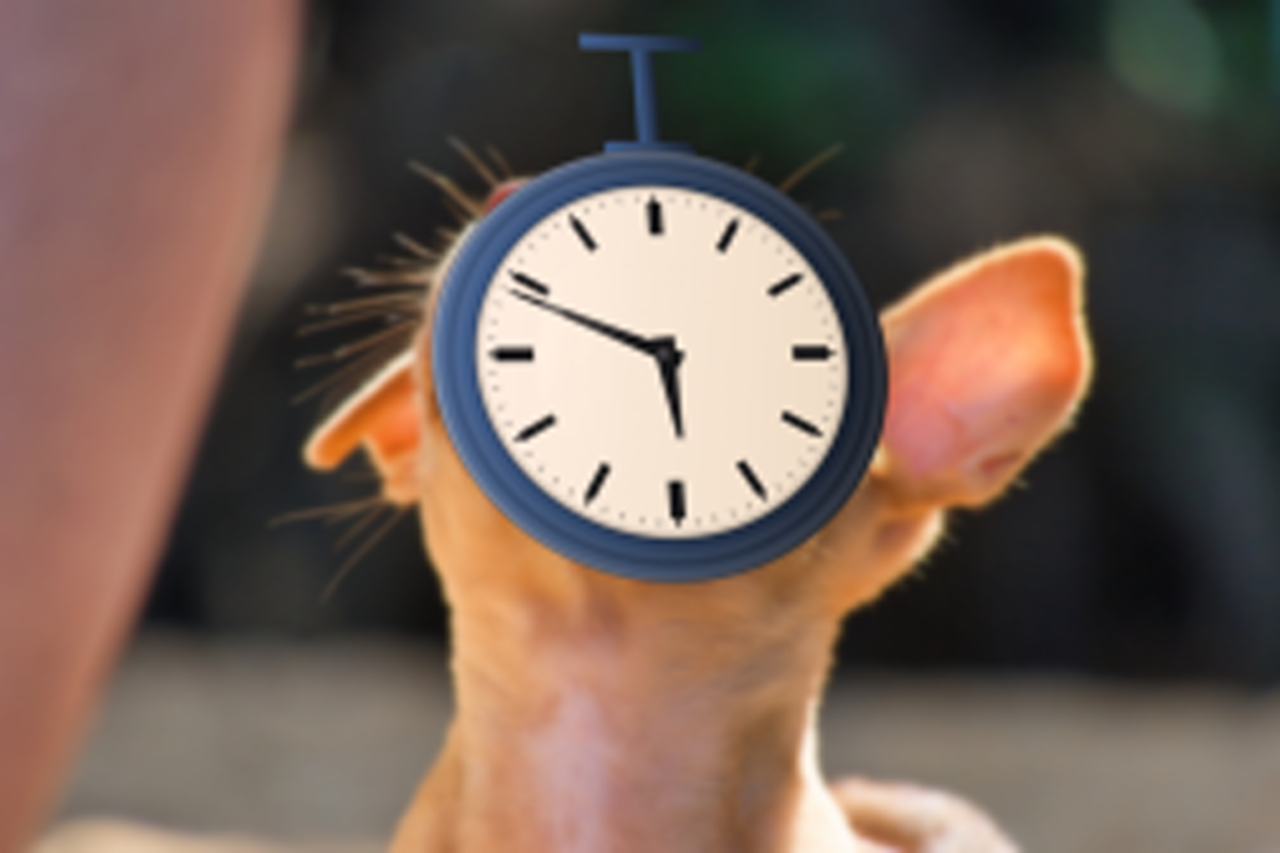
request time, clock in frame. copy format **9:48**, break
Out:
**5:49**
